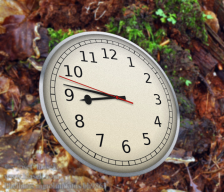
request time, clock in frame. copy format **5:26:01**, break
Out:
**8:46:48**
